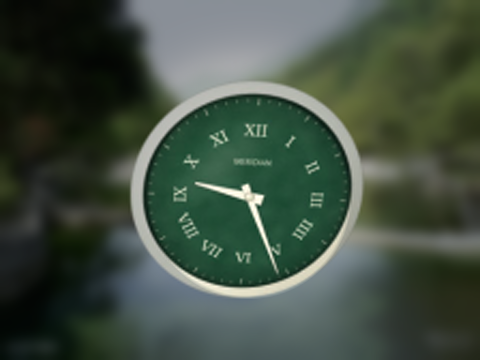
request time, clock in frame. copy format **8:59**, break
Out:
**9:26**
